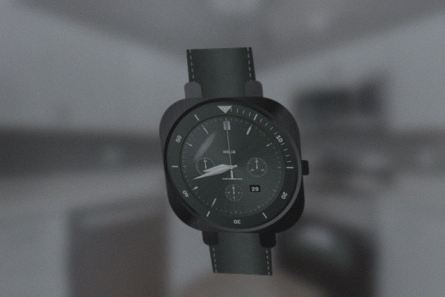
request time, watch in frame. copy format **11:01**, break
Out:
**8:42**
